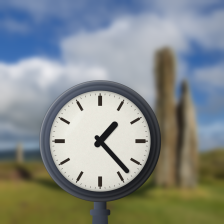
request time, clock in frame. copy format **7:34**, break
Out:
**1:23**
